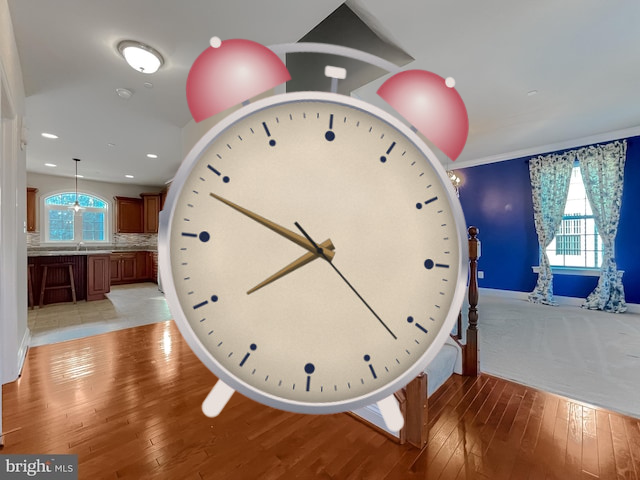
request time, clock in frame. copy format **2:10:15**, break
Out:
**7:48:22**
